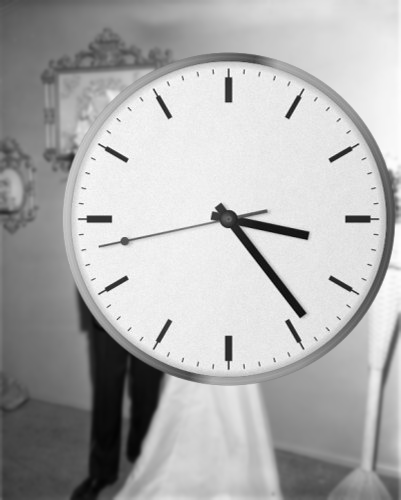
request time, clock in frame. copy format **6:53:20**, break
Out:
**3:23:43**
